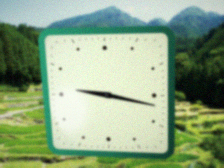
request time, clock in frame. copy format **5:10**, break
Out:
**9:17**
